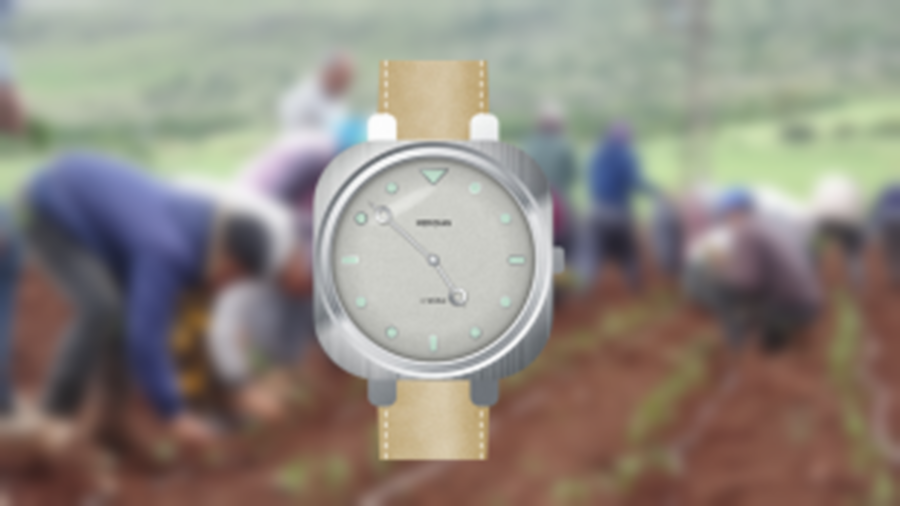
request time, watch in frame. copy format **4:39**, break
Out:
**4:52**
